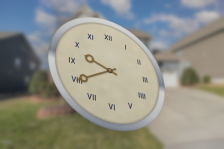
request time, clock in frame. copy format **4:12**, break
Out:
**9:40**
